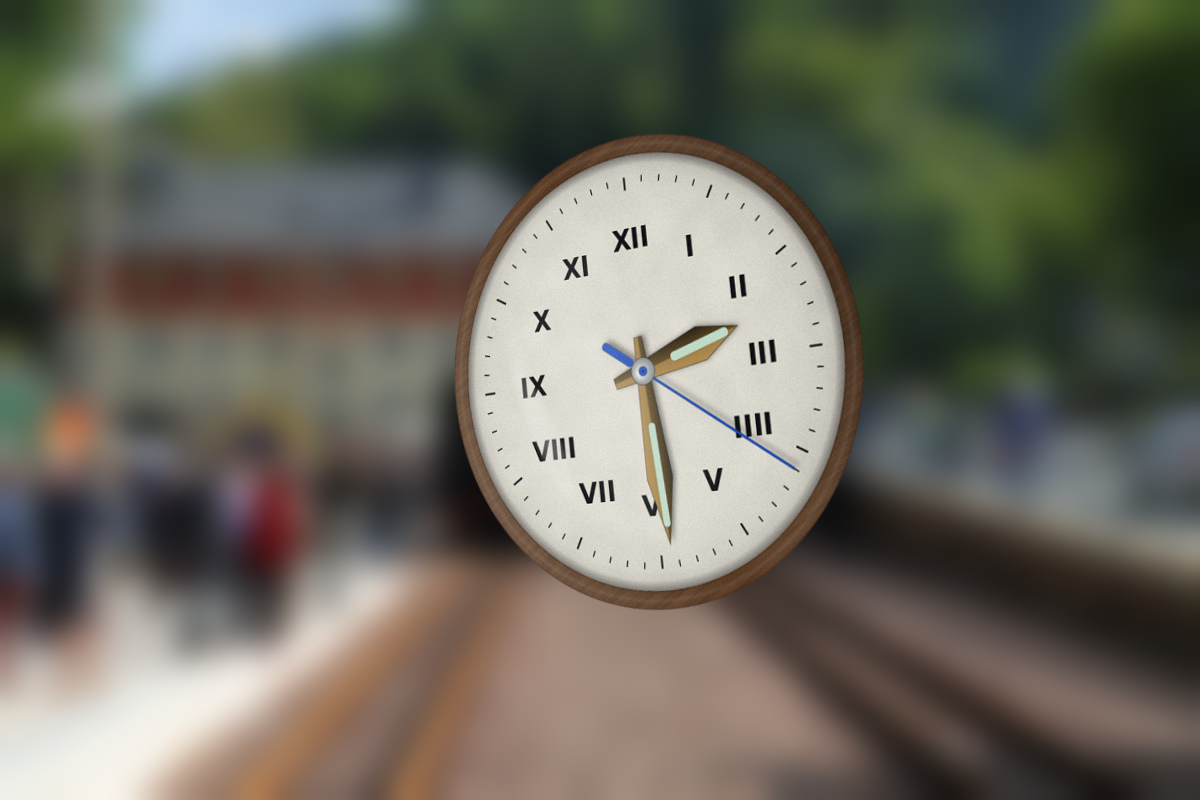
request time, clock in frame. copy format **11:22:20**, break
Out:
**2:29:21**
